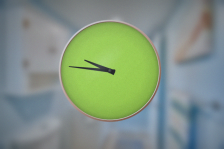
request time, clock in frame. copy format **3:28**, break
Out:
**9:46**
